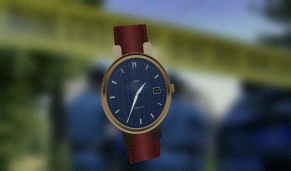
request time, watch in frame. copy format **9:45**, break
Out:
**1:35**
